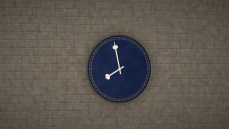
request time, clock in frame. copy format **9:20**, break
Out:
**7:58**
